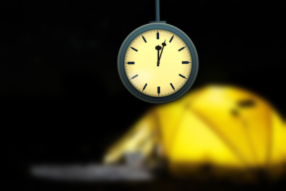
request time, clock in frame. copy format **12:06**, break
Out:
**12:03**
